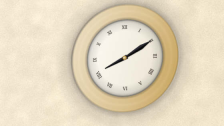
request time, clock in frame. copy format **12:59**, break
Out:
**8:10**
